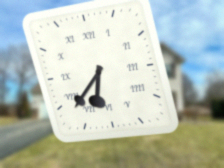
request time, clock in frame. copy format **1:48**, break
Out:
**6:38**
